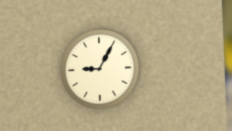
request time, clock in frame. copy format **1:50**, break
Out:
**9:05**
